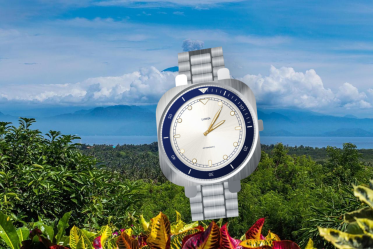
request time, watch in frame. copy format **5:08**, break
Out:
**2:06**
